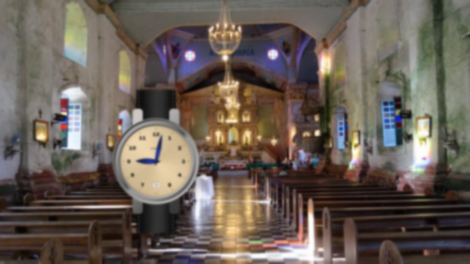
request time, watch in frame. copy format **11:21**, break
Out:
**9:02**
